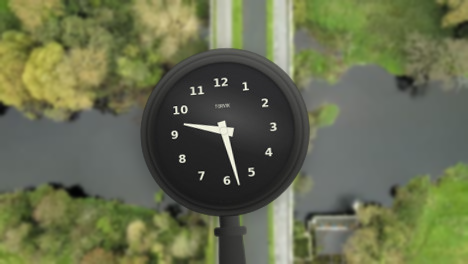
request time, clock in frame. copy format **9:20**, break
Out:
**9:28**
